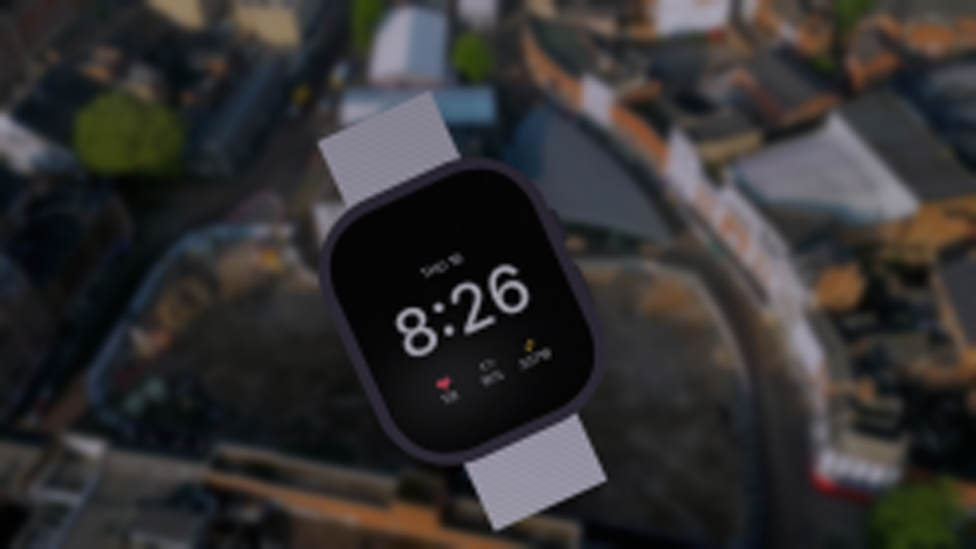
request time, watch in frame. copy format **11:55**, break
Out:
**8:26**
